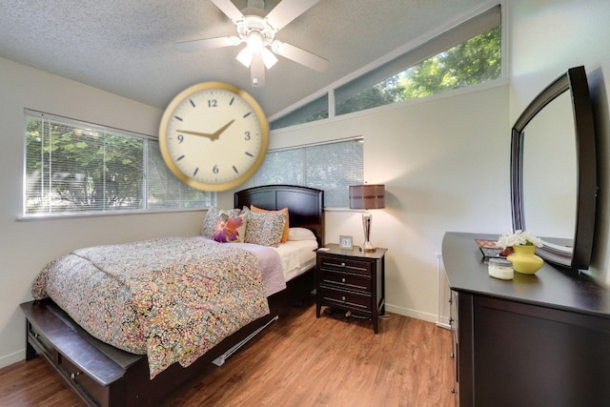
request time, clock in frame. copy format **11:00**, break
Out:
**1:47**
